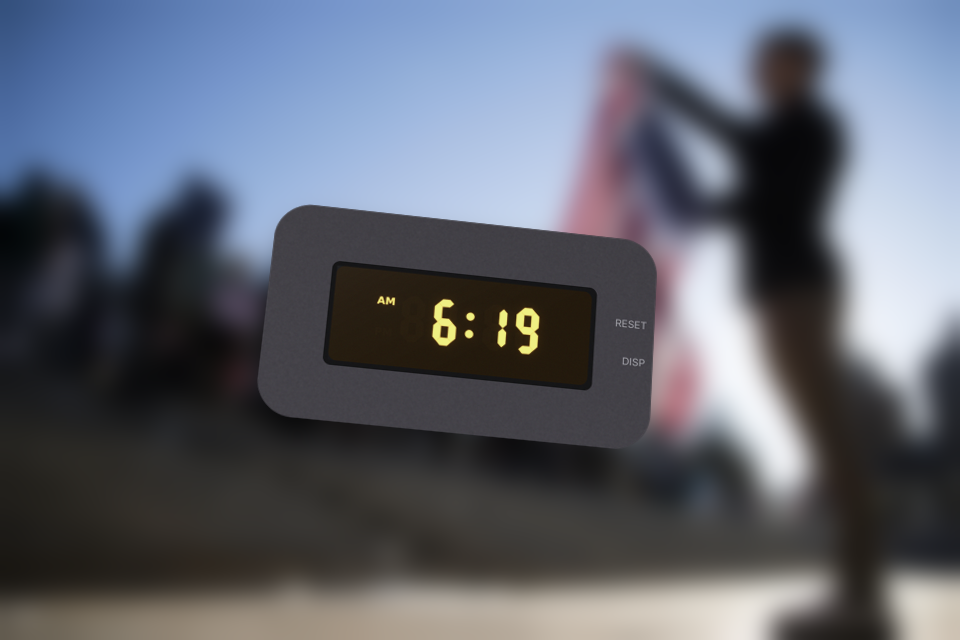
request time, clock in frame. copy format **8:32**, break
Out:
**6:19**
